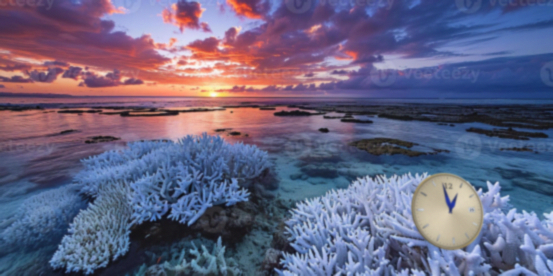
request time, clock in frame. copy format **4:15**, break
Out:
**12:58**
